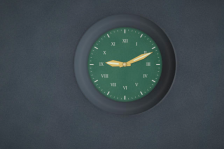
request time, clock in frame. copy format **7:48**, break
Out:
**9:11**
